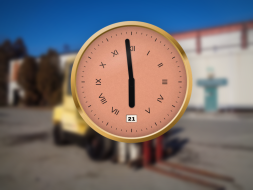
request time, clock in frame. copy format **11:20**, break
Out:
**5:59**
